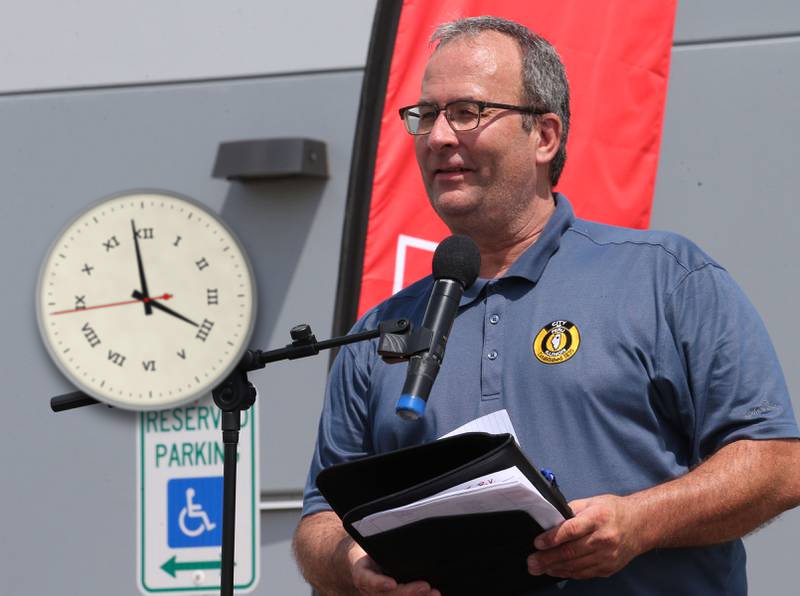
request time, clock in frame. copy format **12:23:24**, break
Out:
**3:58:44**
